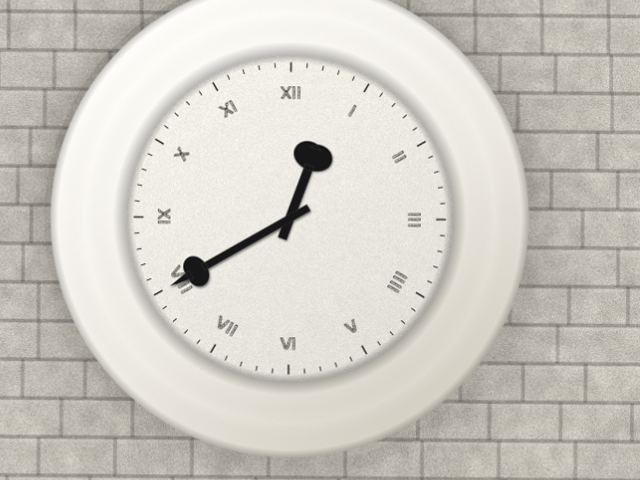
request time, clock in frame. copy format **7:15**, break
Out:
**12:40**
